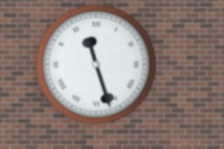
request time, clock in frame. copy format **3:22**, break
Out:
**11:27**
